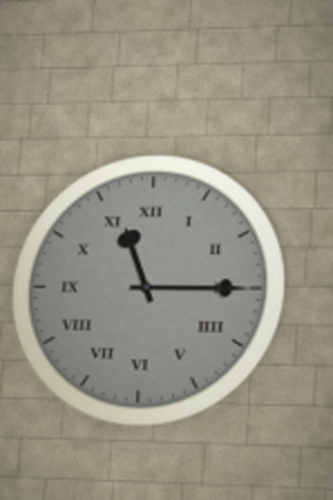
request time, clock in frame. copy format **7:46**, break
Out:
**11:15**
